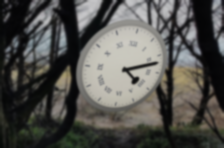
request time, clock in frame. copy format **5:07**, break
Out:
**4:12**
